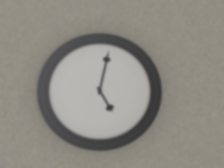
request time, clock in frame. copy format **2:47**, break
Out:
**5:02**
